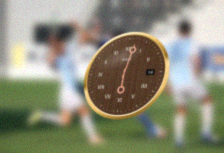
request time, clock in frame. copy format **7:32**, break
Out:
**6:02**
